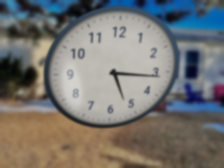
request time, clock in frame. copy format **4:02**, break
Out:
**5:16**
